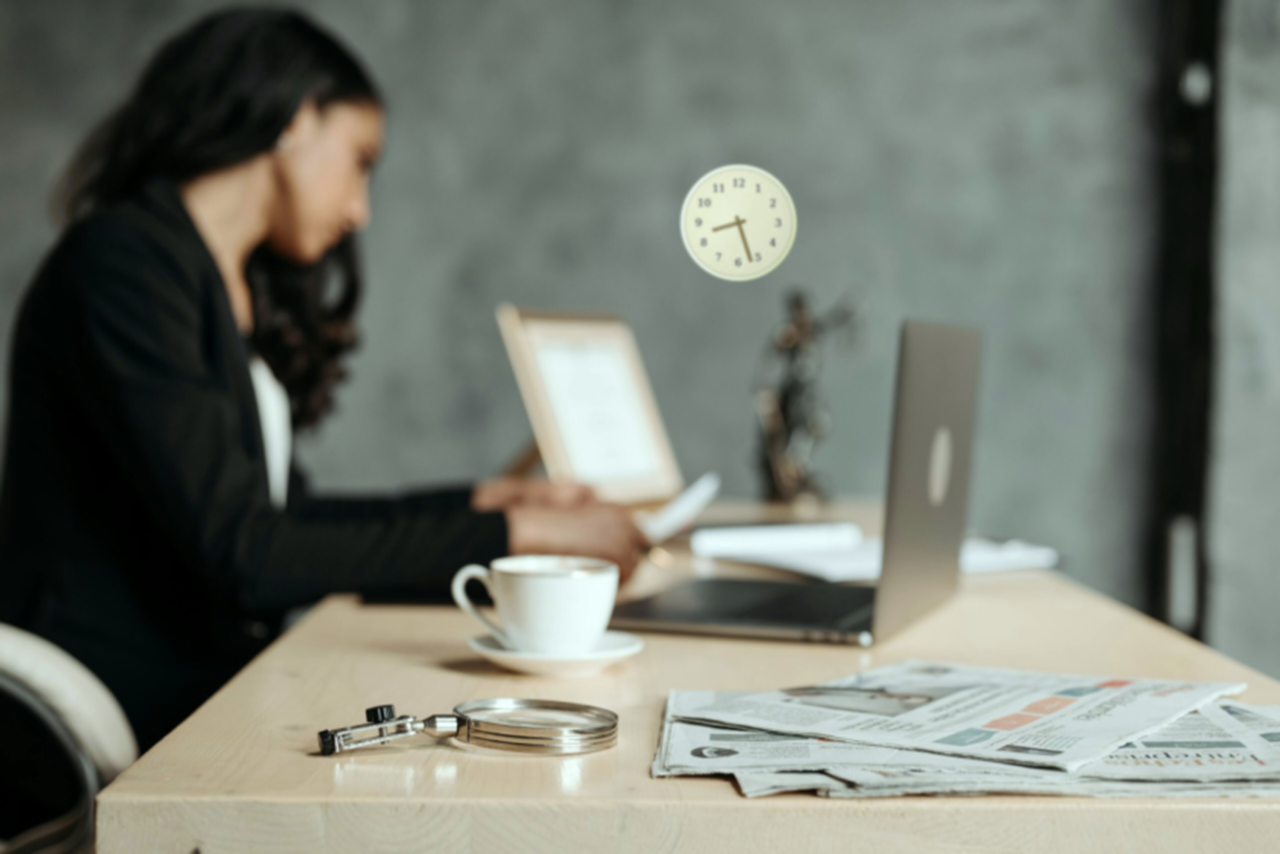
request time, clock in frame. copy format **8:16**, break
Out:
**8:27**
